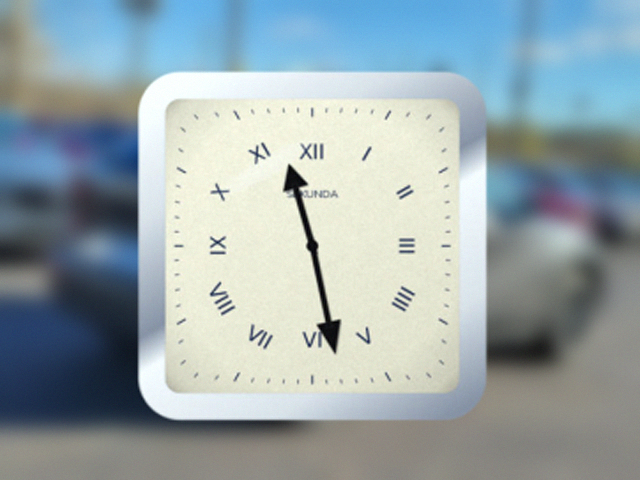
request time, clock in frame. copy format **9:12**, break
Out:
**11:28**
